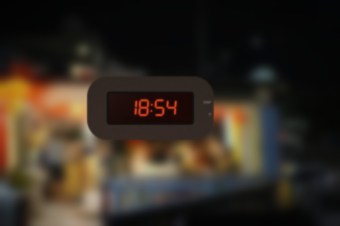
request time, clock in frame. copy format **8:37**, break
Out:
**18:54**
